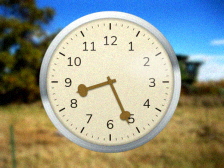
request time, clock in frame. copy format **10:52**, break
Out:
**8:26**
